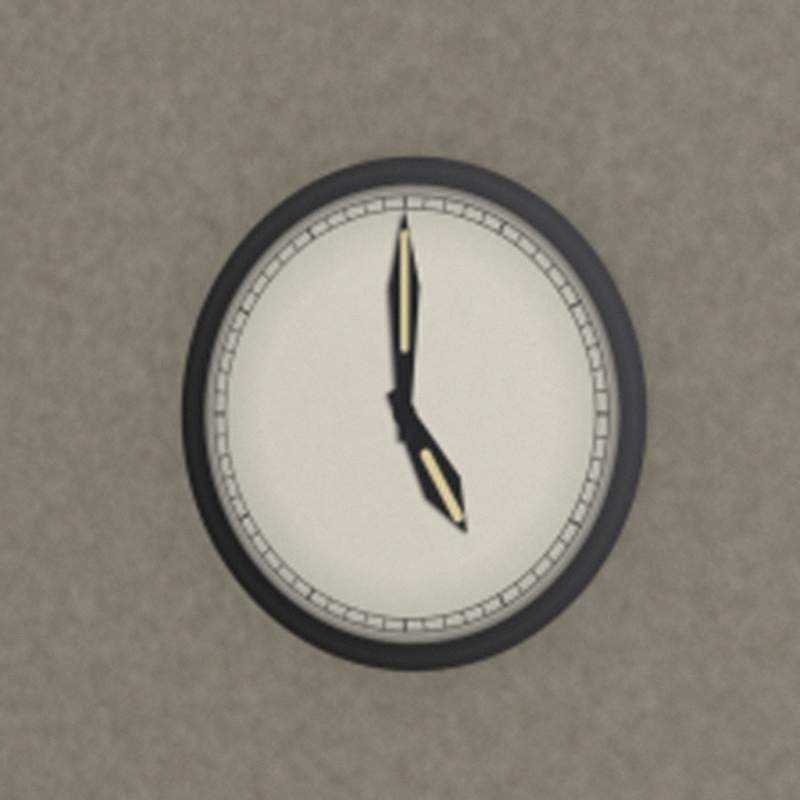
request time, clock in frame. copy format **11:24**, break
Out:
**5:00**
